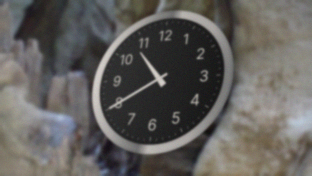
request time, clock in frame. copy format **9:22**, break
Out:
**10:40**
